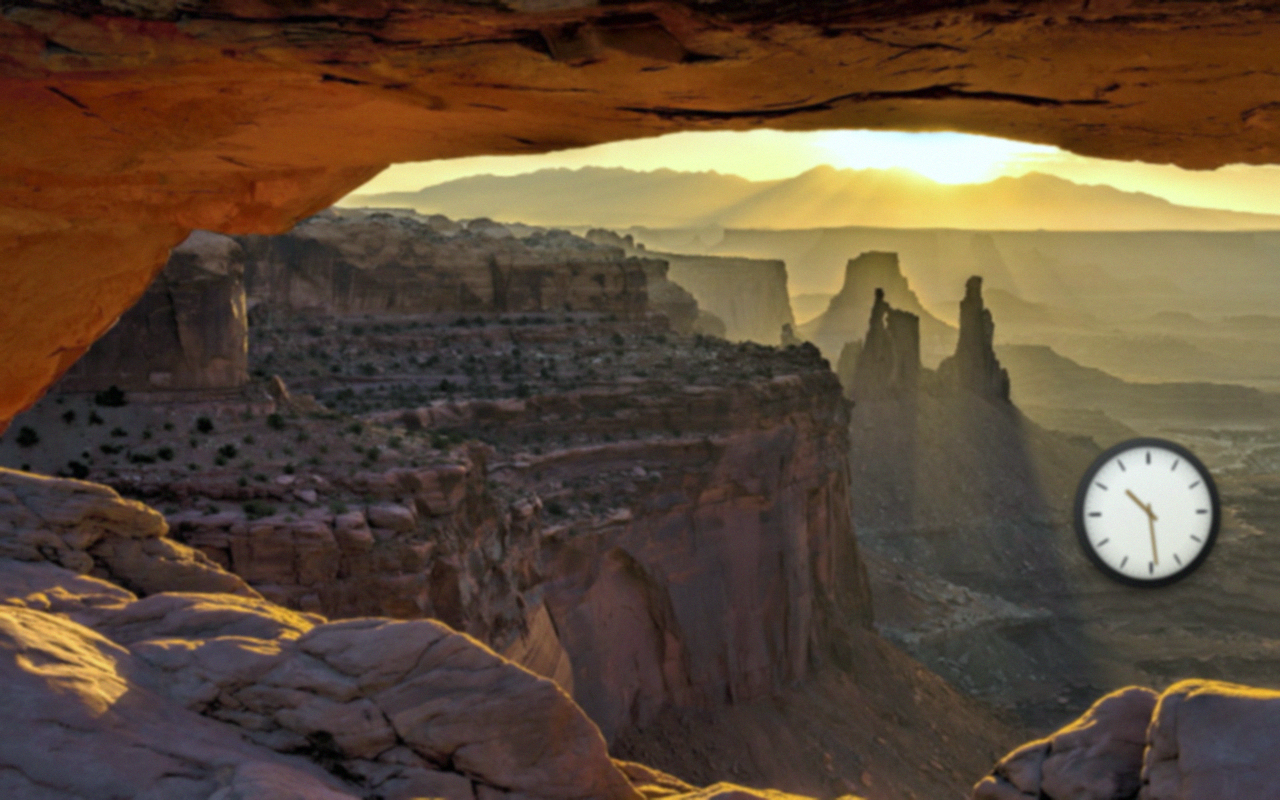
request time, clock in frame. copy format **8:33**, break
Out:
**10:29**
